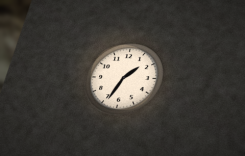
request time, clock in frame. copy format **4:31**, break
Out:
**1:34**
